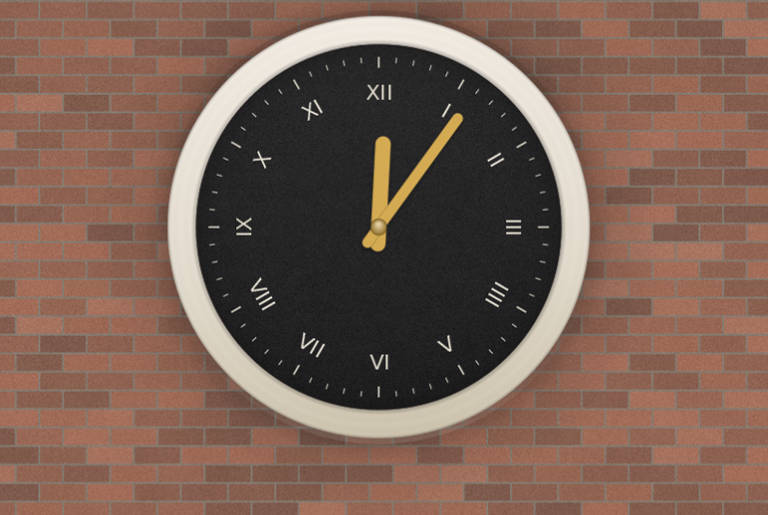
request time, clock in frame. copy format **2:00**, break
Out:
**12:06**
